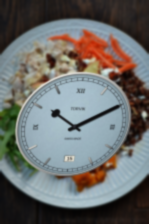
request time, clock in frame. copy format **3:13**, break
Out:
**10:10**
